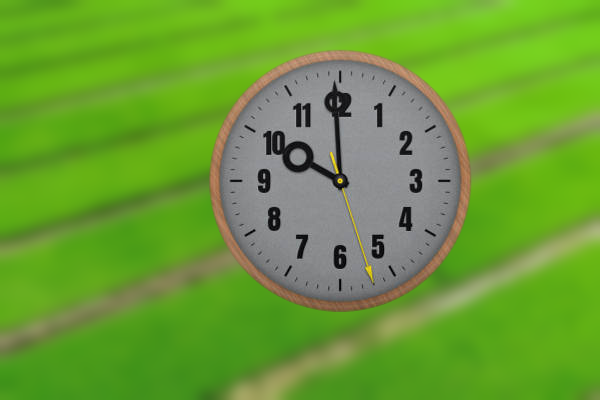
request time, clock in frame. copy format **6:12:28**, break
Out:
**9:59:27**
